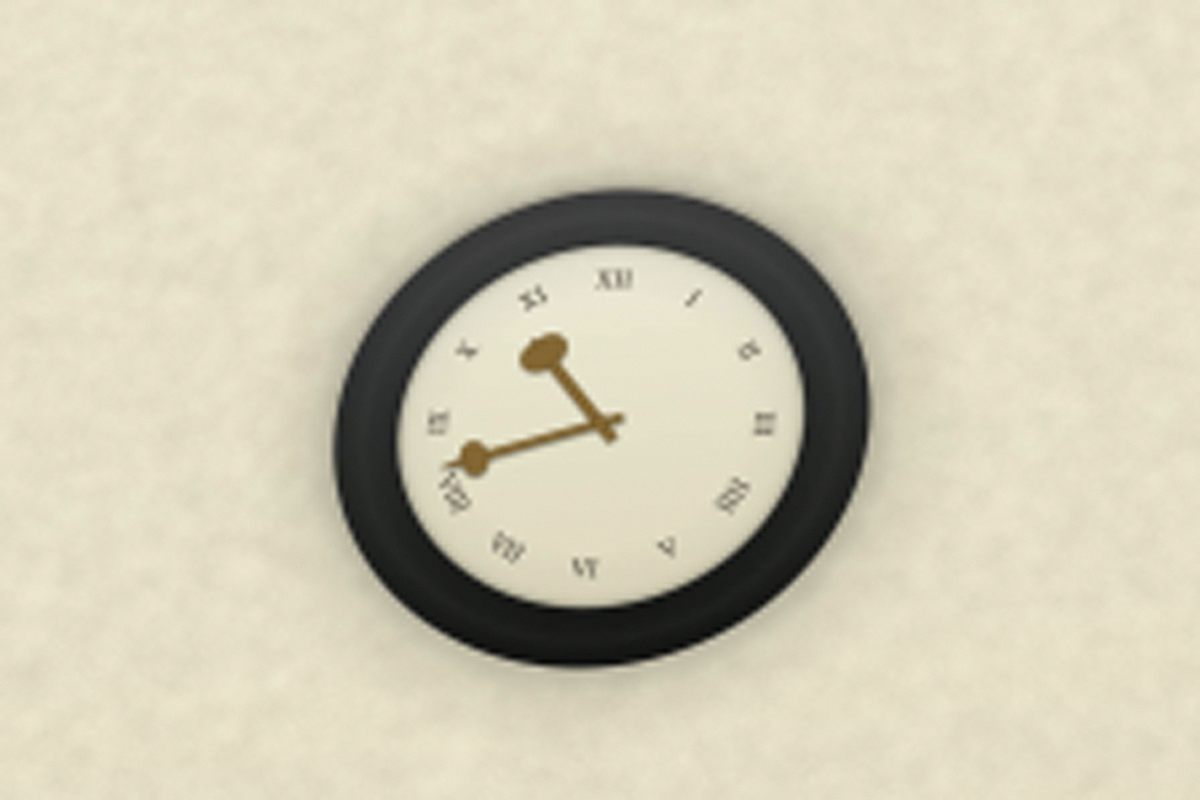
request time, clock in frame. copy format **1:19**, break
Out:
**10:42**
